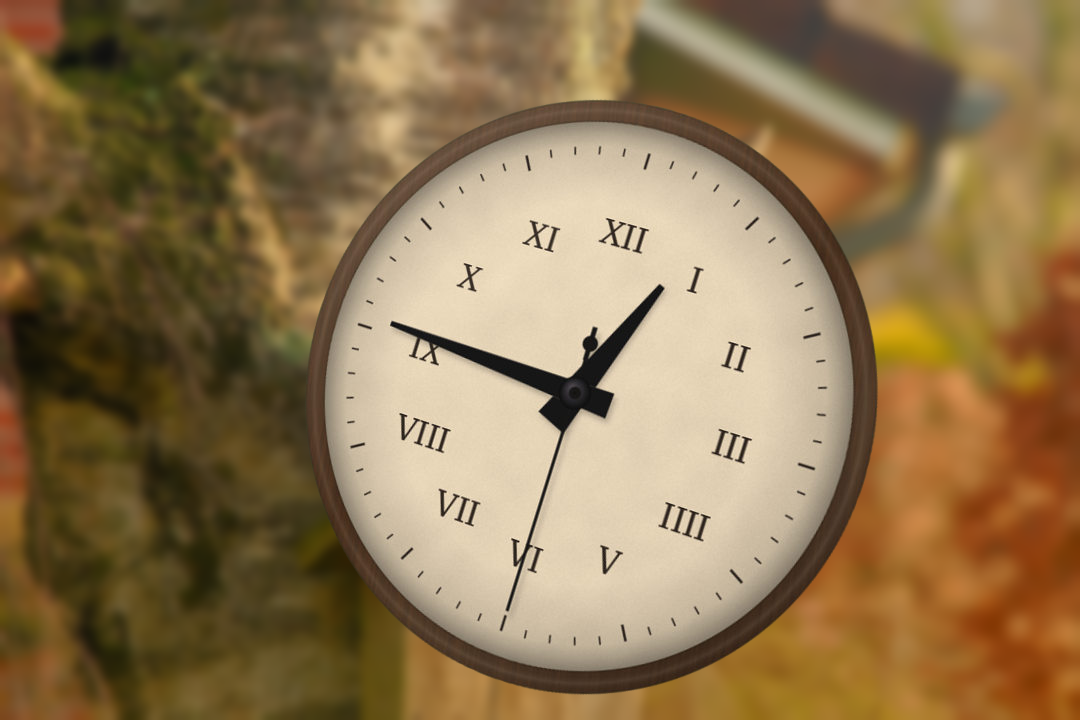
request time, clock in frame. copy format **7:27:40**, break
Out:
**12:45:30**
